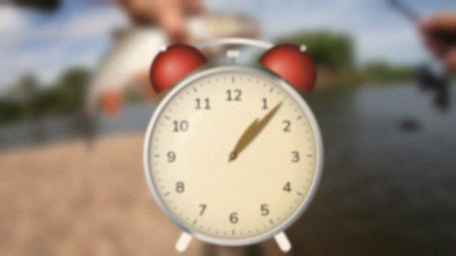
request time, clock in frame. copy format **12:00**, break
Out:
**1:07**
